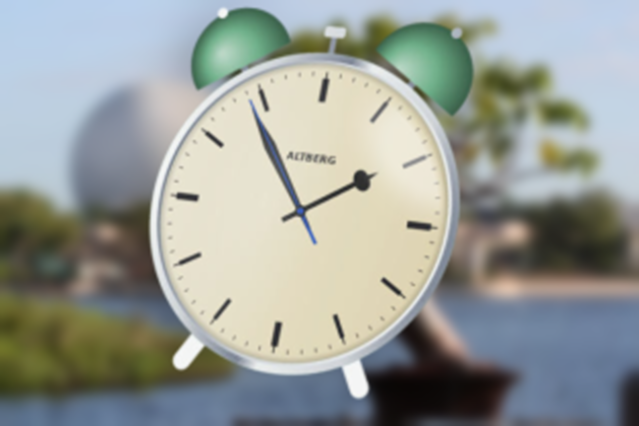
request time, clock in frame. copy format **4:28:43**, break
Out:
**1:53:54**
